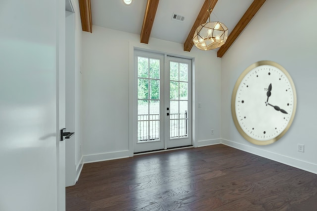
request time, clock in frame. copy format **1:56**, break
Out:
**12:18**
